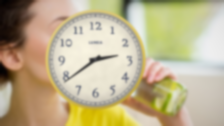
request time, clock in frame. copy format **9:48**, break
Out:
**2:39**
